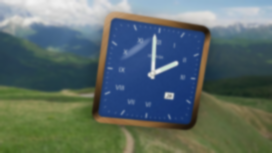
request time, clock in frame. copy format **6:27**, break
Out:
**1:59**
